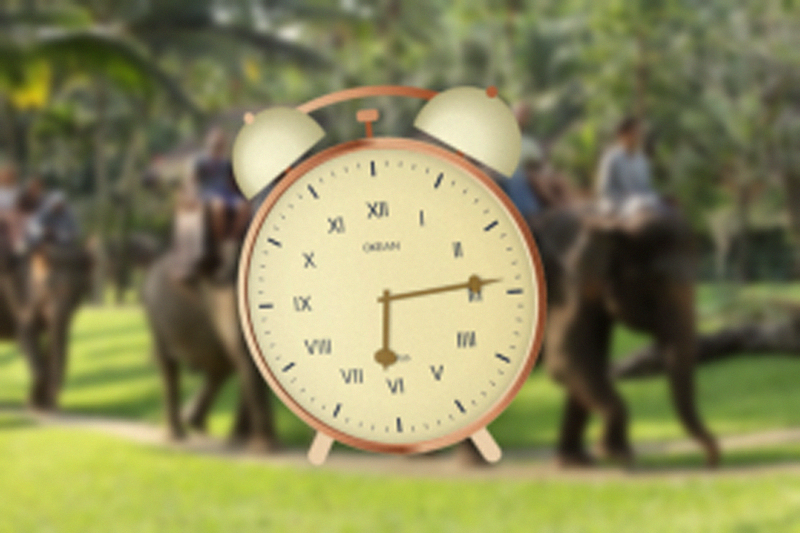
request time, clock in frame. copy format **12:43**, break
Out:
**6:14**
